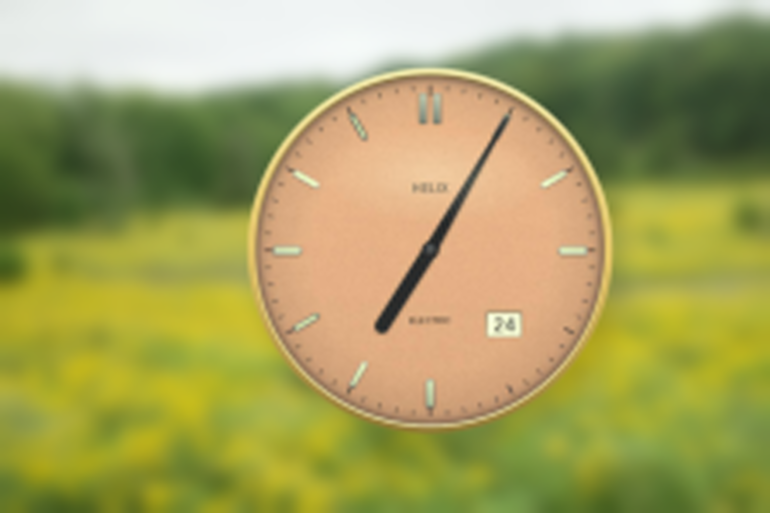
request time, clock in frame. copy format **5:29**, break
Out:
**7:05**
